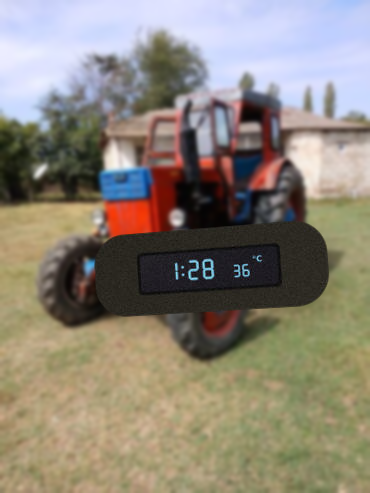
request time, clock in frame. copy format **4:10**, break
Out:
**1:28**
